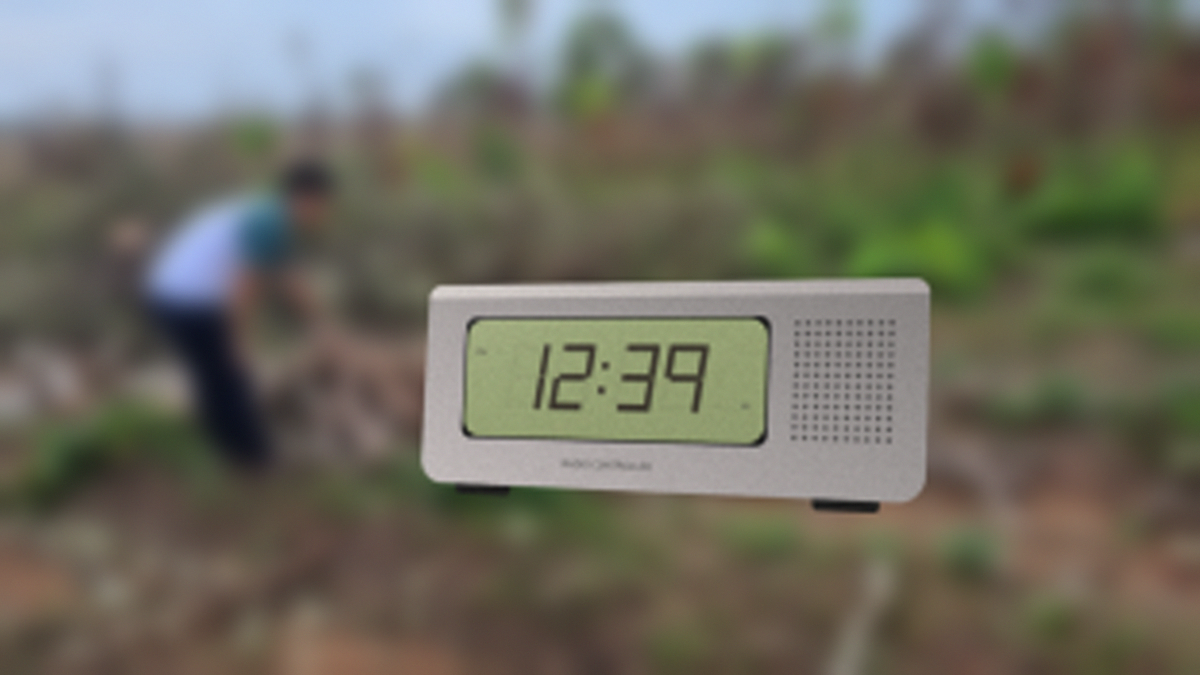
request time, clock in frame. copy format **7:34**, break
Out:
**12:39**
